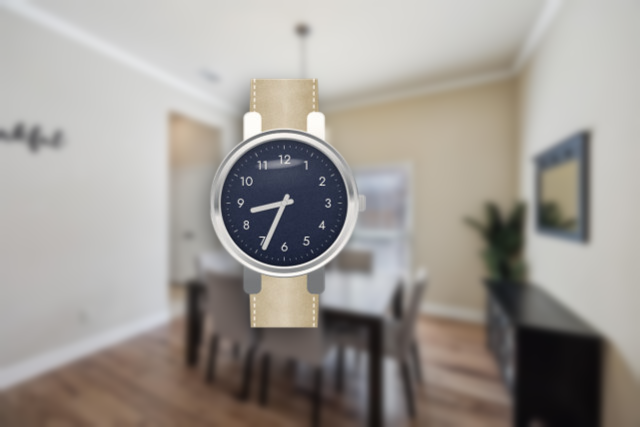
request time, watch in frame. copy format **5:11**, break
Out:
**8:34**
